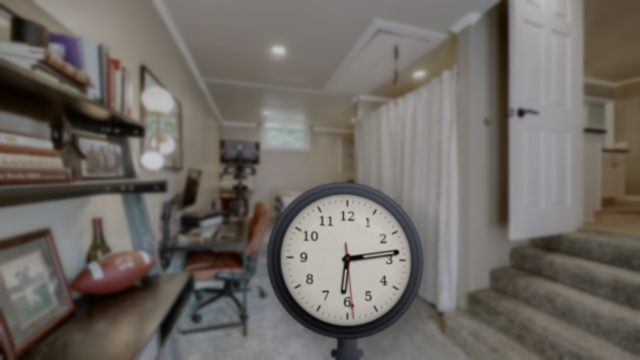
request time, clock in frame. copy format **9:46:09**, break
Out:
**6:13:29**
